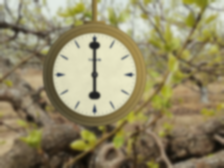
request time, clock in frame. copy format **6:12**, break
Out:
**6:00**
